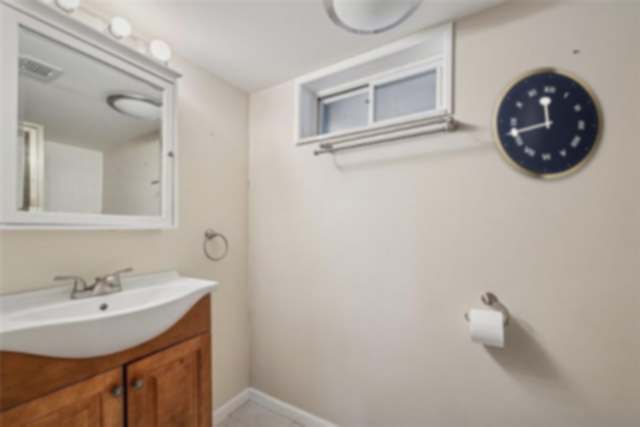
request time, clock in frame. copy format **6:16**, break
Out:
**11:42**
